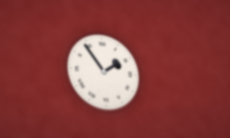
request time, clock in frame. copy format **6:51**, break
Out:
**1:54**
